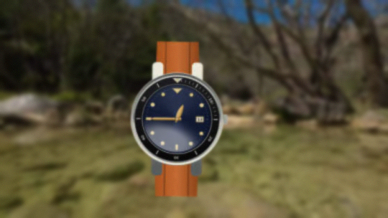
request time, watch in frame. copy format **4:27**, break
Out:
**12:45**
